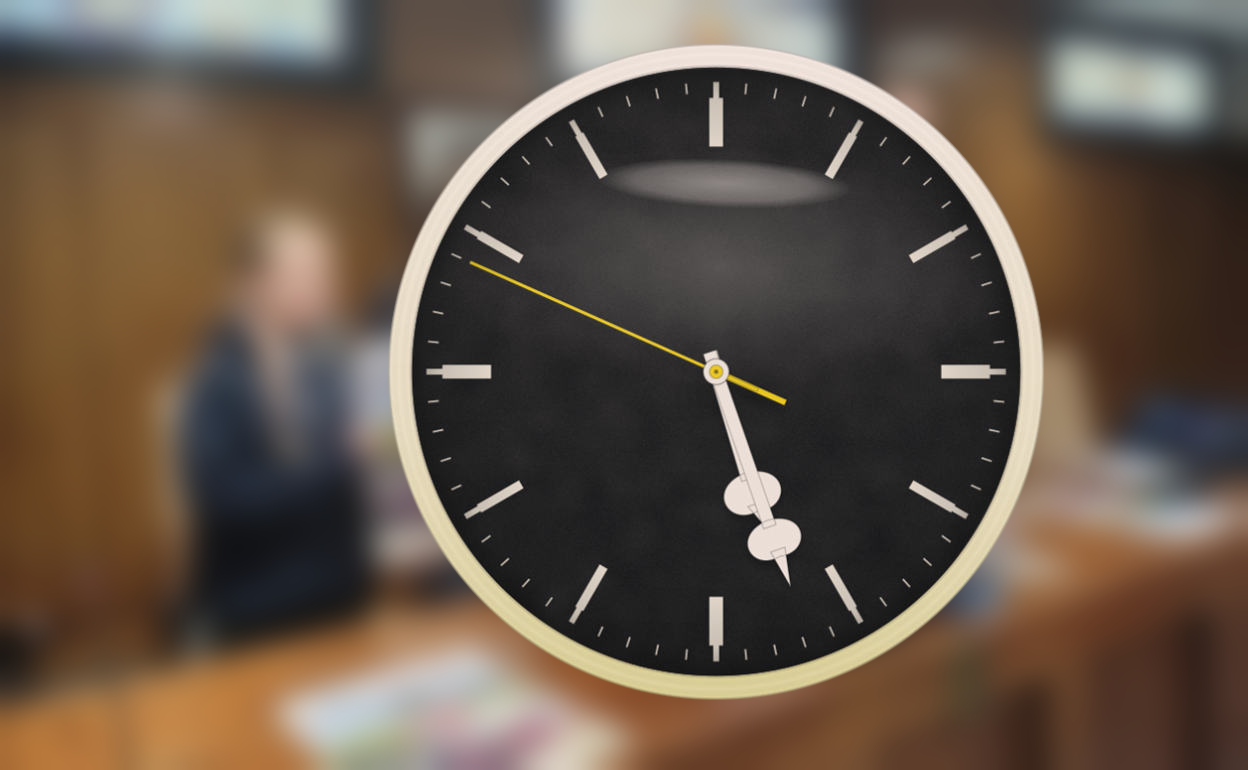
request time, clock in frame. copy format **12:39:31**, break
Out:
**5:26:49**
